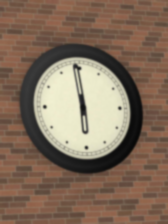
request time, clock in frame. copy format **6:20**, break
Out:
**5:59**
